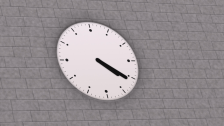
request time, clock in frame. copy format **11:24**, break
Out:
**4:21**
